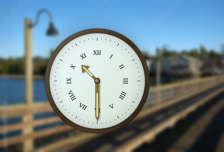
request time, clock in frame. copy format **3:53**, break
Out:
**10:30**
